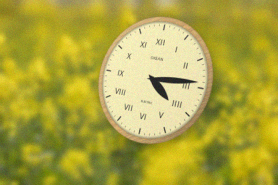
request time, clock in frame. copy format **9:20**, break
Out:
**4:14**
